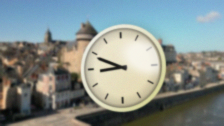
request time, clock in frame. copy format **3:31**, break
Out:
**8:49**
